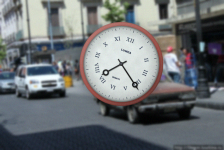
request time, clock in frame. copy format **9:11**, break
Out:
**7:21**
